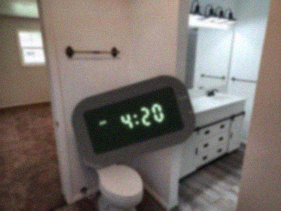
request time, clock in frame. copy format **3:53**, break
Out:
**4:20**
